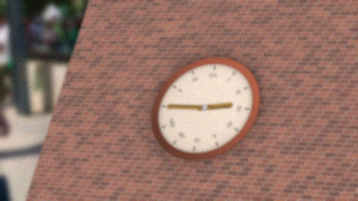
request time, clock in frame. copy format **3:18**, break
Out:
**2:45**
